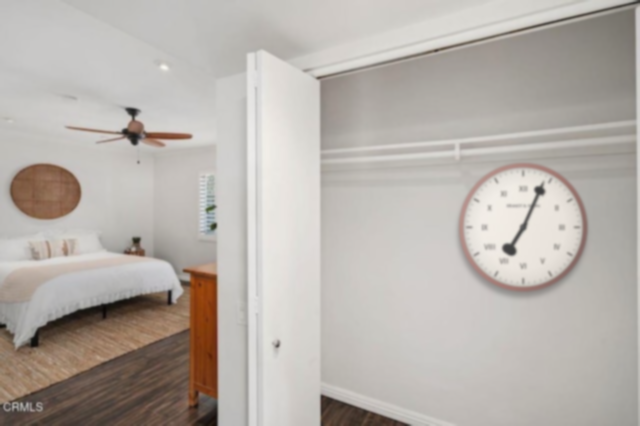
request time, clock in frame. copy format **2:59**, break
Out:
**7:04**
